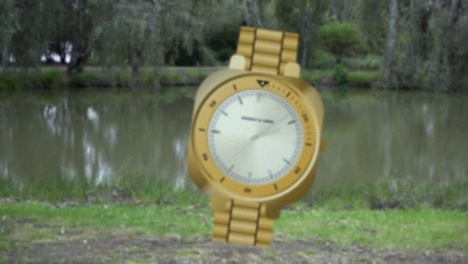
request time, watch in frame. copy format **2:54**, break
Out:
**2:08**
